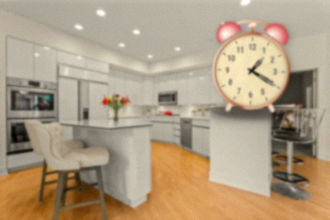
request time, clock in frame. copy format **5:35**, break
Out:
**1:20**
